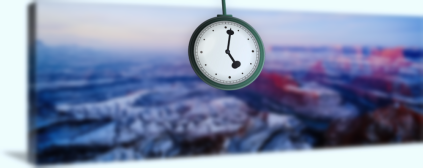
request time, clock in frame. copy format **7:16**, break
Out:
**5:02**
